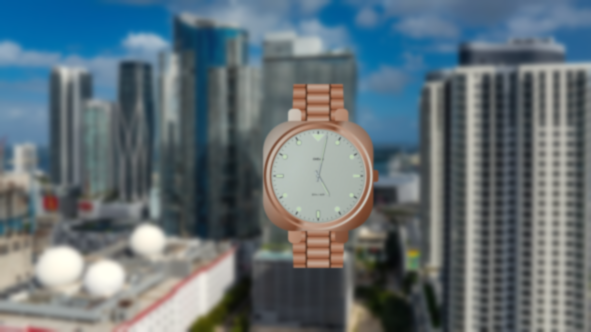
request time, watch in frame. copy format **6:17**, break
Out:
**5:02**
